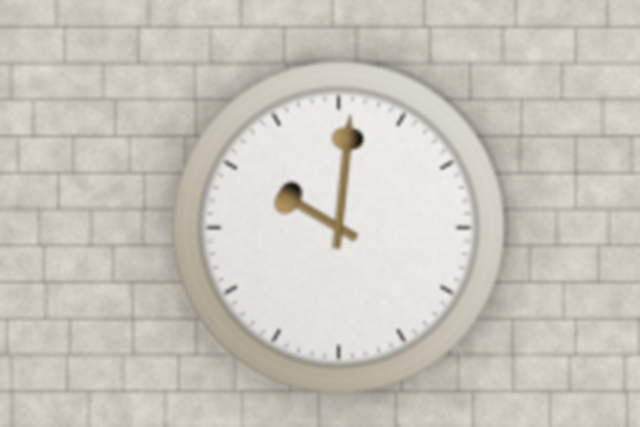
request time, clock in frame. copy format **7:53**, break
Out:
**10:01**
